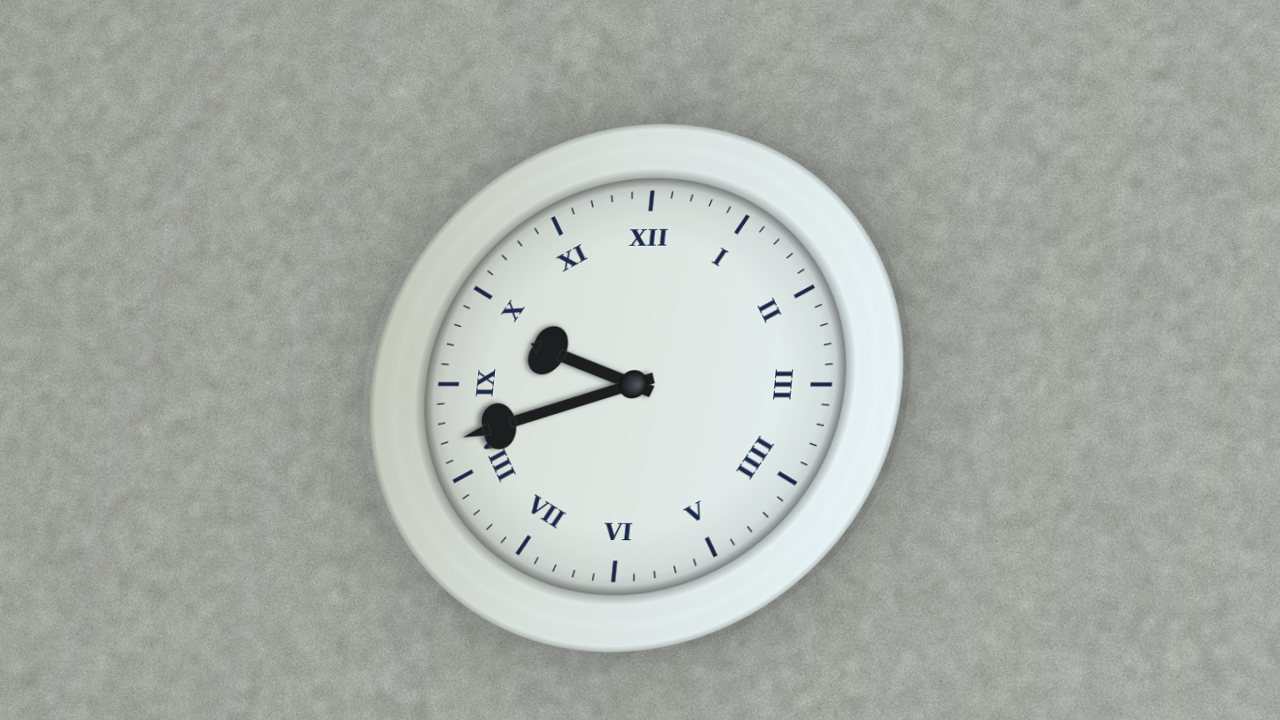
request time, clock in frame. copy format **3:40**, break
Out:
**9:42**
